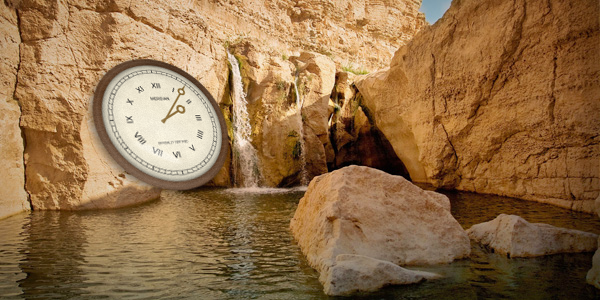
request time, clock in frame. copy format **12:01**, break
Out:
**2:07**
